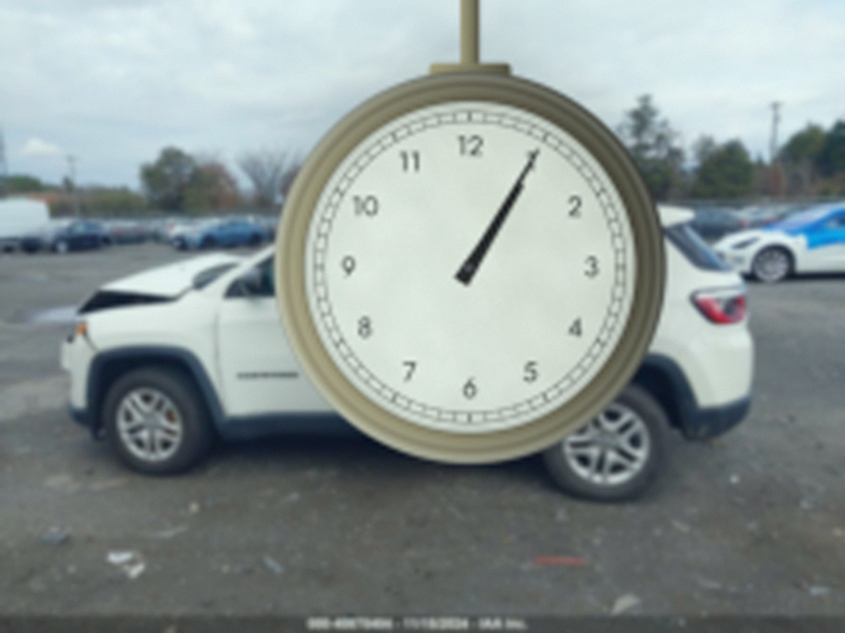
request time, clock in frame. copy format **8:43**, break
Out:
**1:05**
